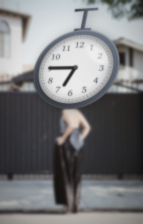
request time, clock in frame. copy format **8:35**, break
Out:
**6:45**
